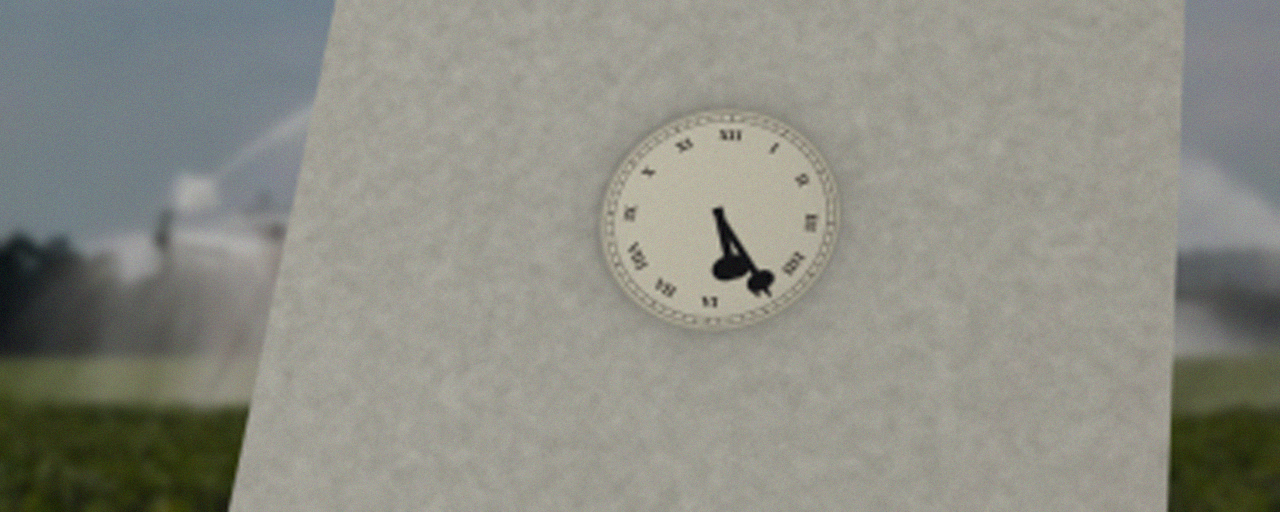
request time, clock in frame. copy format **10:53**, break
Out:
**5:24**
